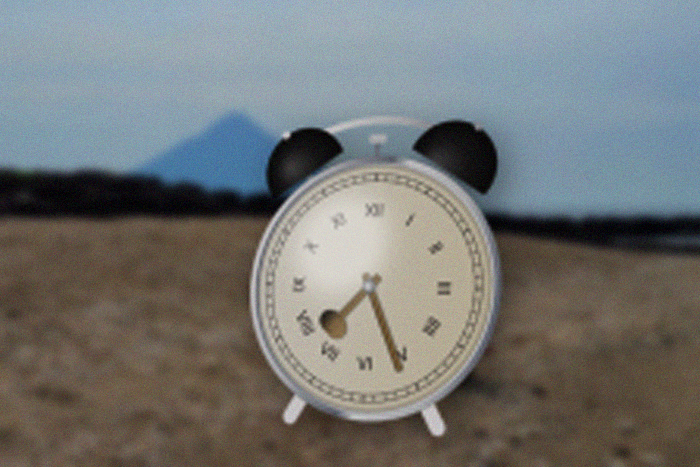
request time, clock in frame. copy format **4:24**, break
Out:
**7:26**
